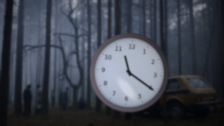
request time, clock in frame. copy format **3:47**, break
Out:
**11:20**
